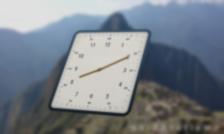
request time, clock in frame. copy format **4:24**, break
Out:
**8:10**
